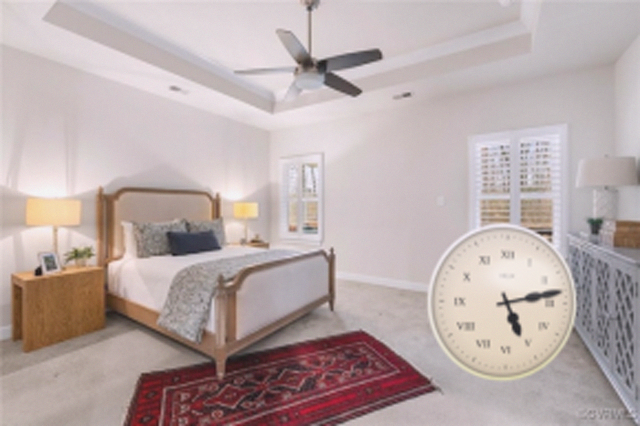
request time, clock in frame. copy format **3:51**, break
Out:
**5:13**
